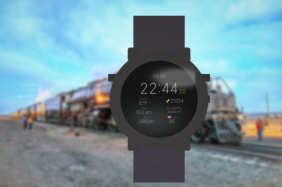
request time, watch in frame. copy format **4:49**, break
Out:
**22:44**
